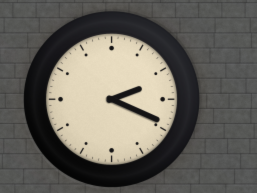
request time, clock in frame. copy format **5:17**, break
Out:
**2:19**
